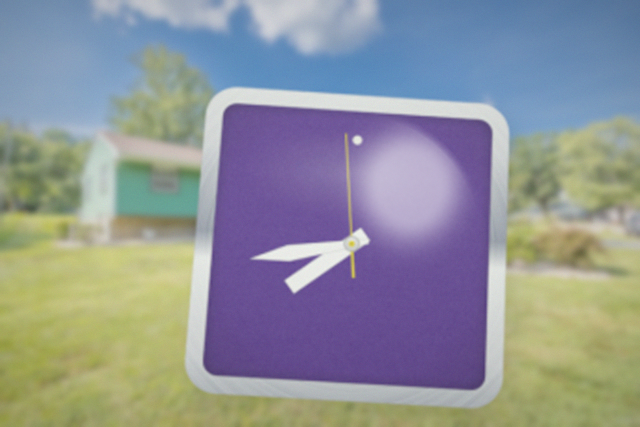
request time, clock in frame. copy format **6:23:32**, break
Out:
**7:42:59**
